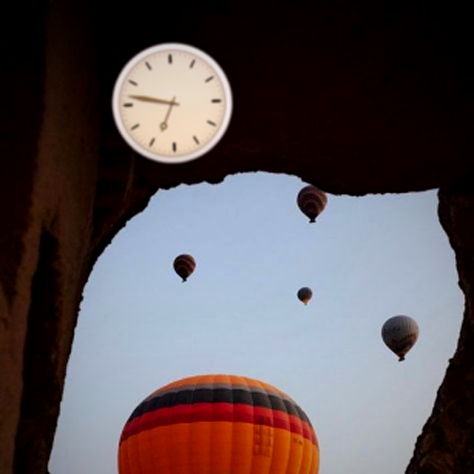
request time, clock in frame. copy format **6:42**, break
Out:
**6:47**
